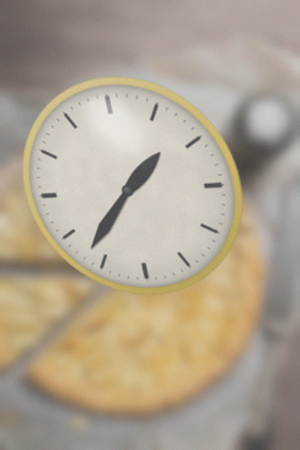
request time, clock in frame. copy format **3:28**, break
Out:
**1:37**
